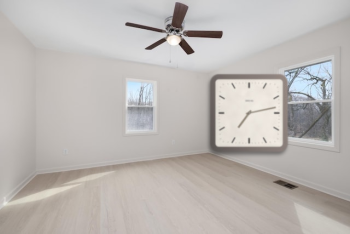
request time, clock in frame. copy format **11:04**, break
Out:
**7:13**
